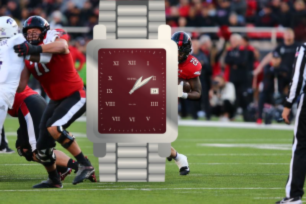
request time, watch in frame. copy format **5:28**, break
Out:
**1:09**
